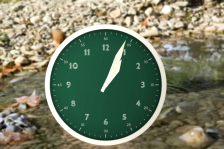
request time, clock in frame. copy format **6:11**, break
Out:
**1:04**
